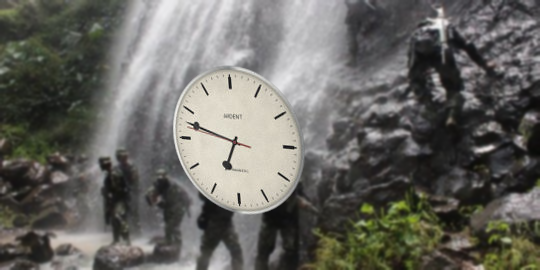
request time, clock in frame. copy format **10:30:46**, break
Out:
**6:47:47**
